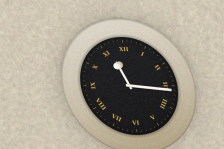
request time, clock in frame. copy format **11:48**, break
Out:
**11:16**
